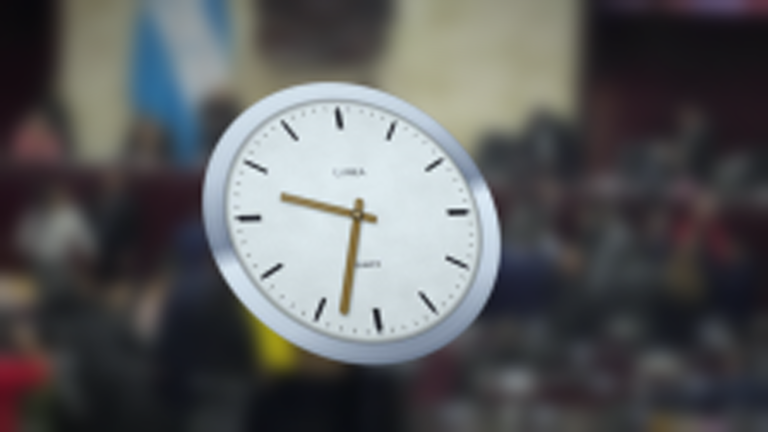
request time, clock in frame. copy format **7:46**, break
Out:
**9:33**
